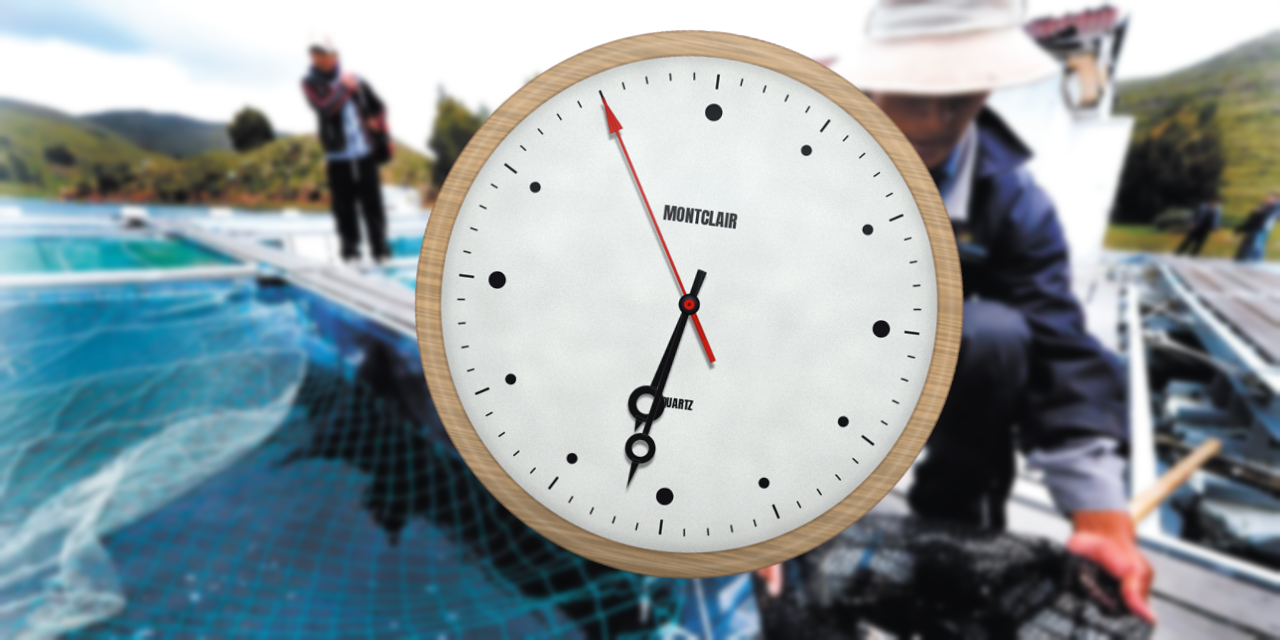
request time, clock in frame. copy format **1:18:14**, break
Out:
**6:31:55**
